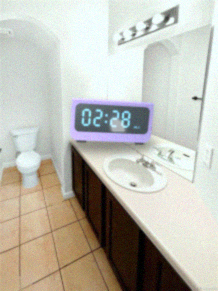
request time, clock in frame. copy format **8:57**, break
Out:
**2:28**
